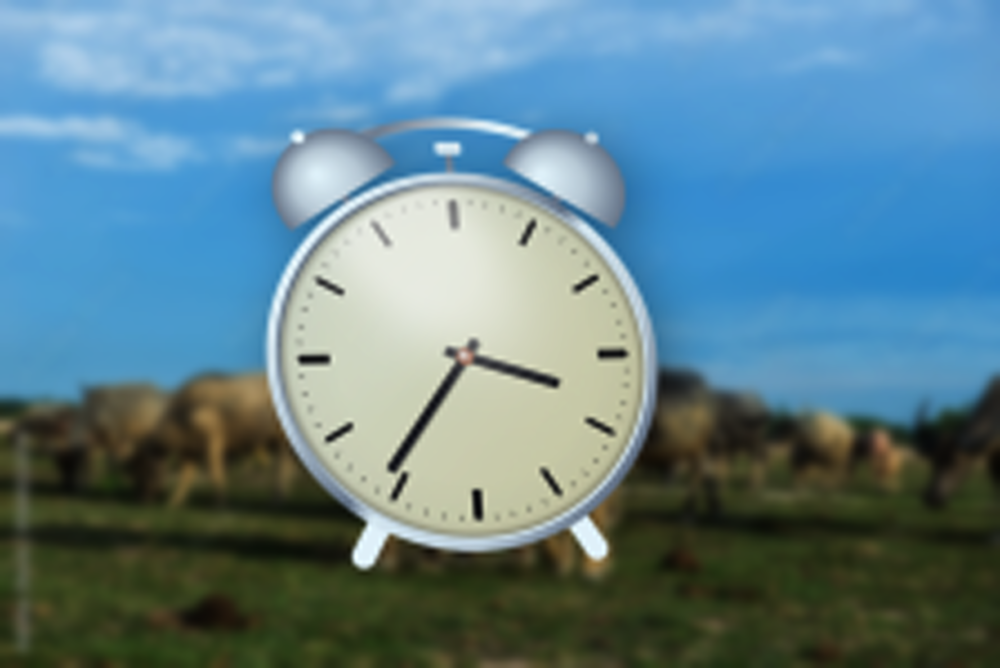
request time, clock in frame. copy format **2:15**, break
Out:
**3:36**
